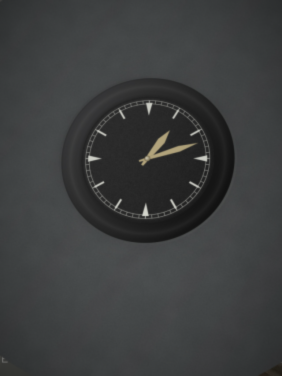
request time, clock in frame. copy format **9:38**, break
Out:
**1:12**
